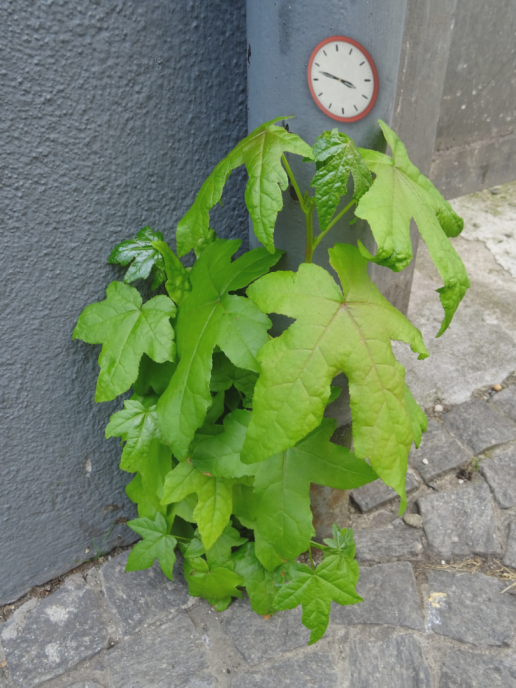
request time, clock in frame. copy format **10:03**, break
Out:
**3:48**
